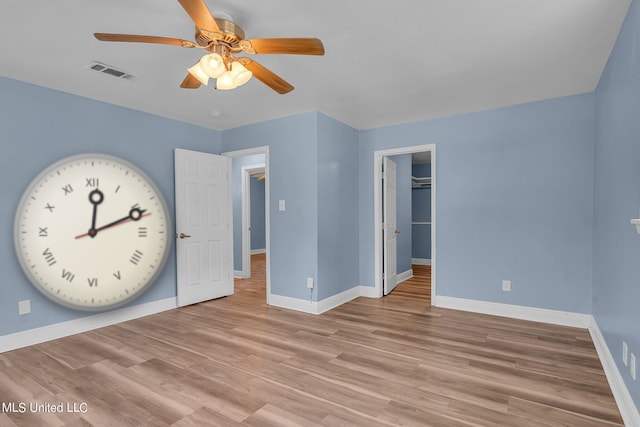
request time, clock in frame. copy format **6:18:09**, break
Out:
**12:11:12**
